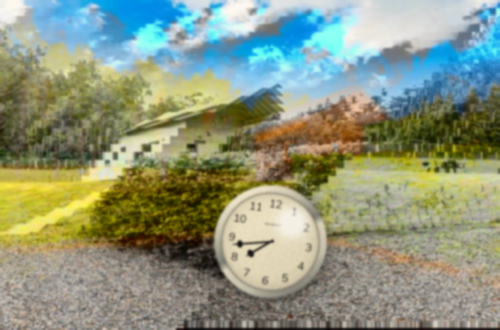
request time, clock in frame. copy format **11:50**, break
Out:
**7:43**
